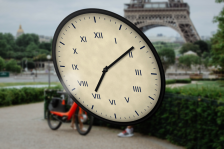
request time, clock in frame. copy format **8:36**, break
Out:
**7:09**
